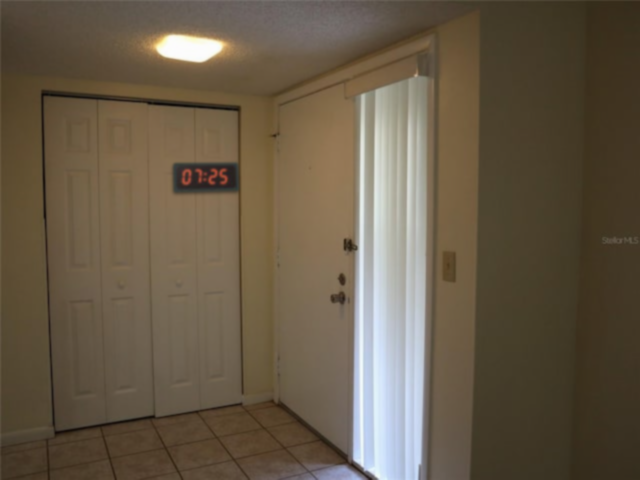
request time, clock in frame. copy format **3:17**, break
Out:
**7:25**
